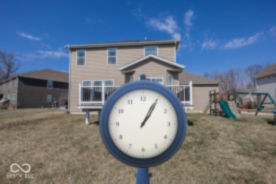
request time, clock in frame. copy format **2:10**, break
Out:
**1:05**
